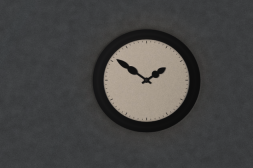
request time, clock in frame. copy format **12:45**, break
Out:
**1:51**
